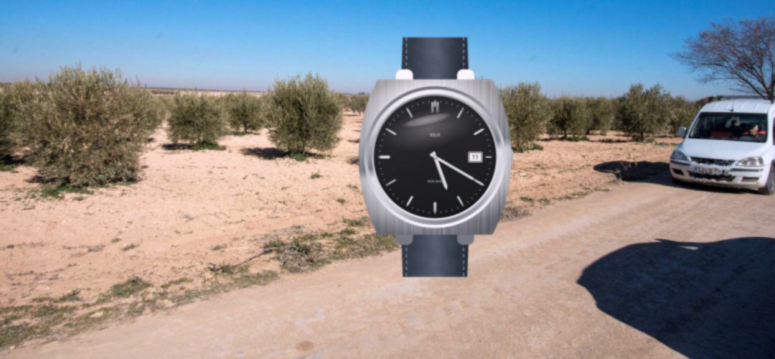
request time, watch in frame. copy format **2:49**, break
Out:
**5:20**
